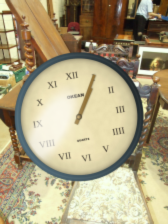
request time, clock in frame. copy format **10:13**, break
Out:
**1:05**
